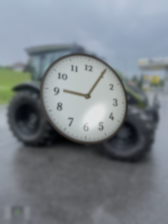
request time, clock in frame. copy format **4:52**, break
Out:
**9:05**
